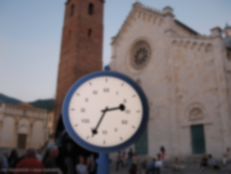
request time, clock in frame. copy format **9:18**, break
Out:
**2:34**
